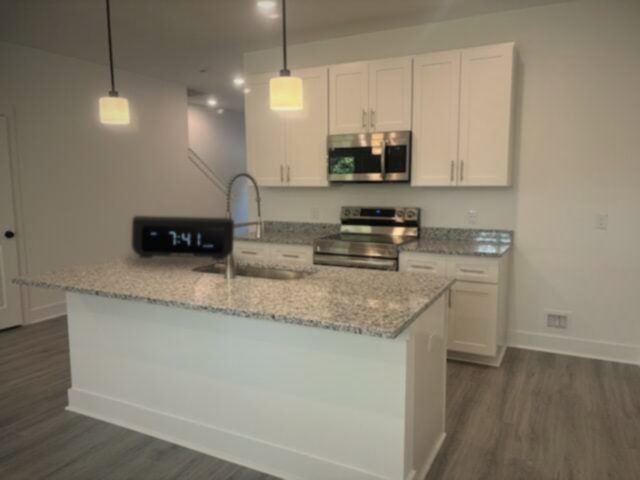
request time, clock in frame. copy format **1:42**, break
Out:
**7:41**
